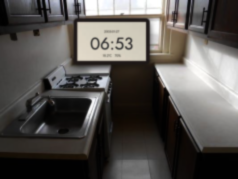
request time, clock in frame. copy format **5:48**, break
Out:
**6:53**
